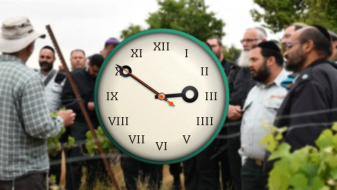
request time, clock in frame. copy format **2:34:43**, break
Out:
**2:50:51**
